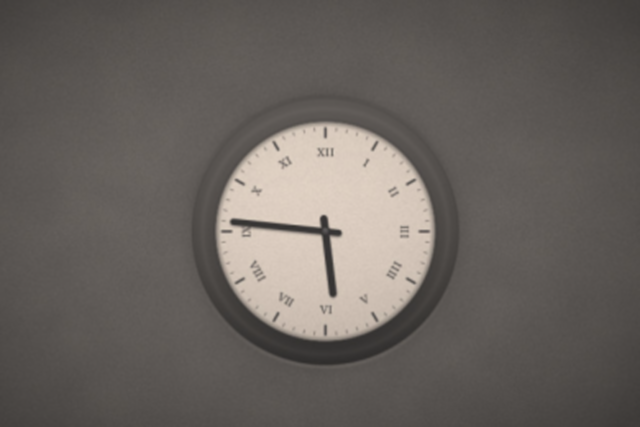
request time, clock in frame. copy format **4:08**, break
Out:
**5:46**
